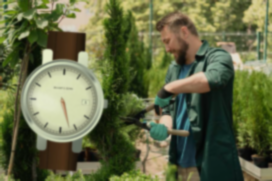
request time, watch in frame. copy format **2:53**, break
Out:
**5:27**
